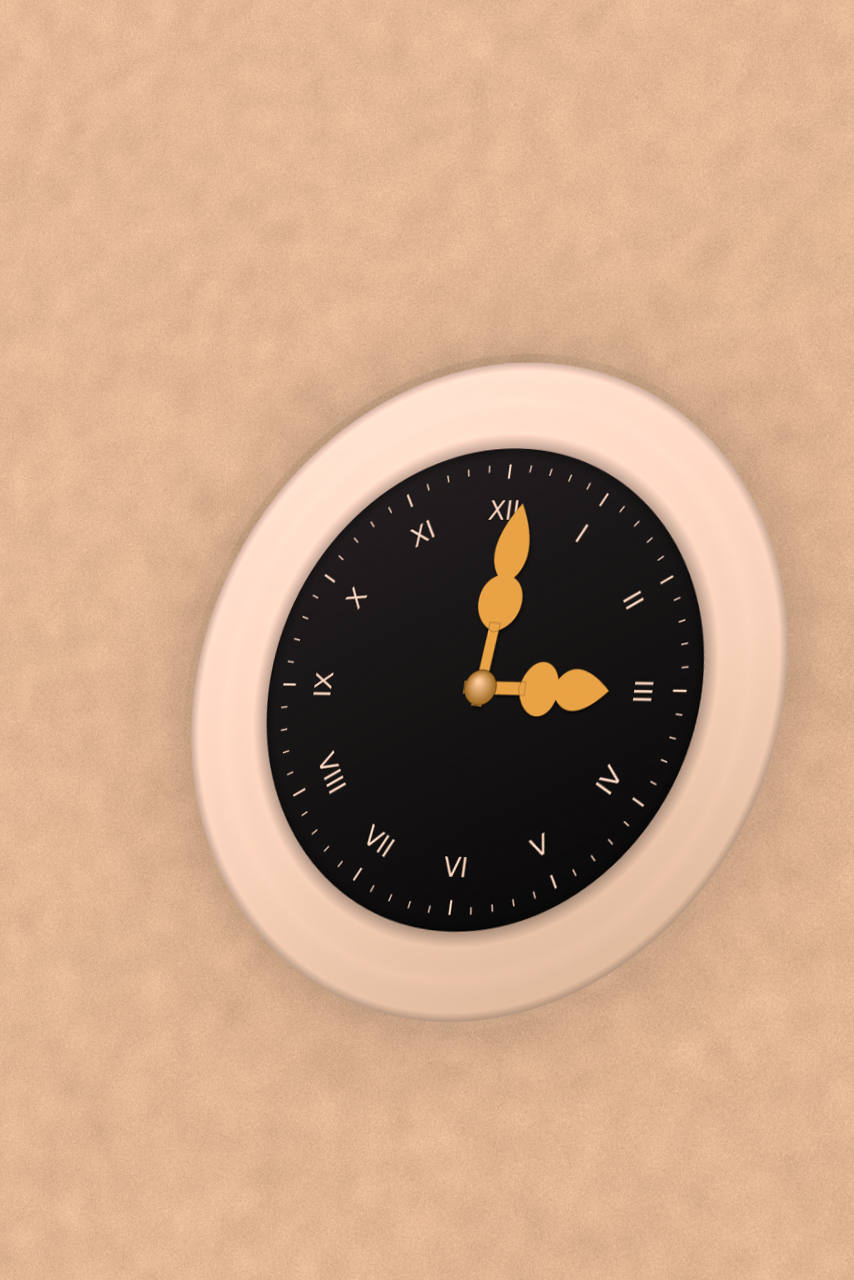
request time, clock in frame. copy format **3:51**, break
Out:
**3:01**
